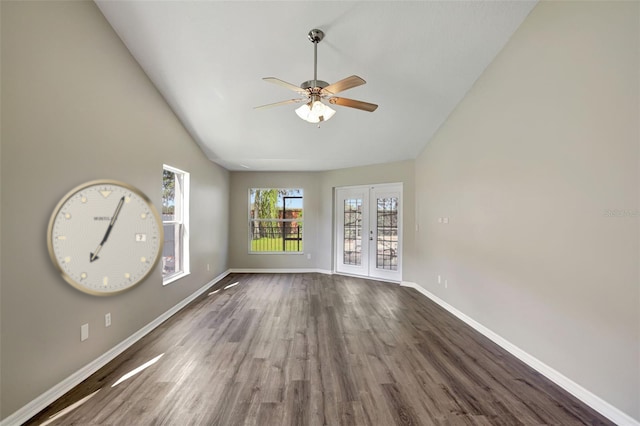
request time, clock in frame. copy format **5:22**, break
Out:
**7:04**
